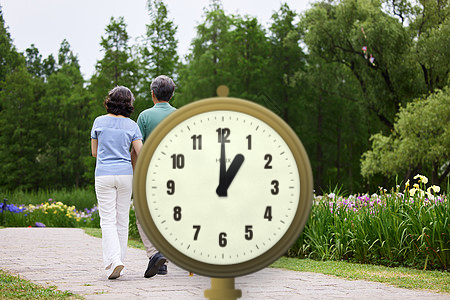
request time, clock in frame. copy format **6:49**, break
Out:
**1:00**
